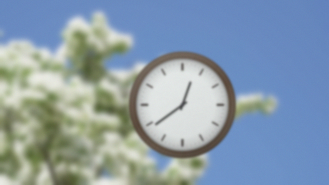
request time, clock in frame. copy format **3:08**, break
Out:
**12:39**
